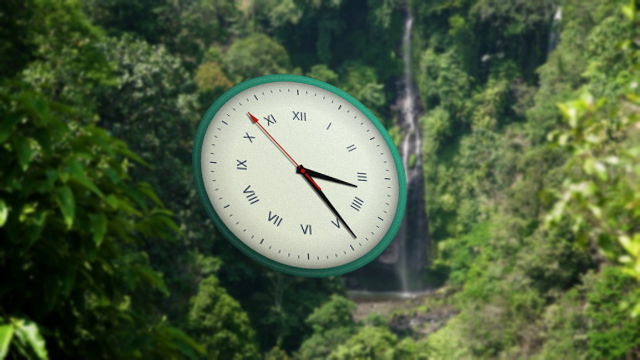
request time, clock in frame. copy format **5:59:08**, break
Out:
**3:23:53**
